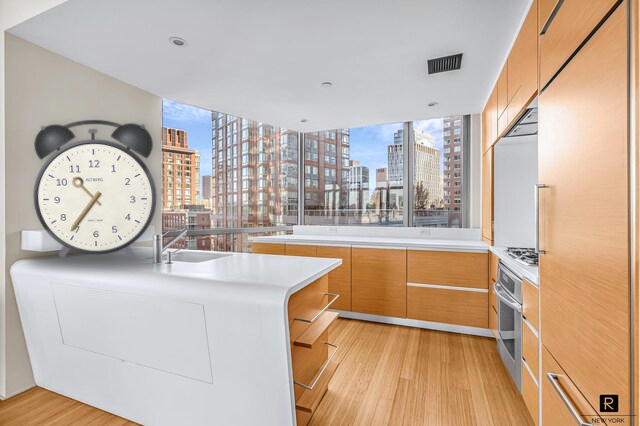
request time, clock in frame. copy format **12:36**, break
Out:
**10:36**
